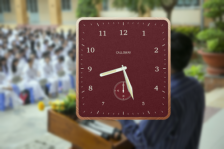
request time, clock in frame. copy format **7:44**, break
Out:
**8:27**
